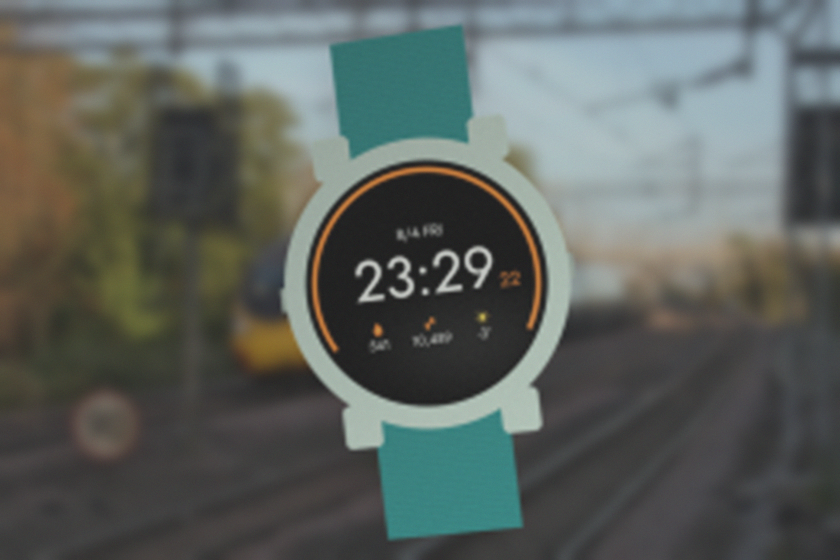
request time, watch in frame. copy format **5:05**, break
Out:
**23:29**
